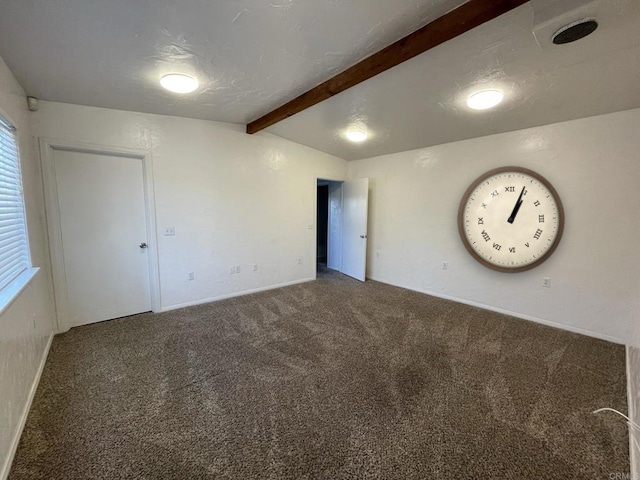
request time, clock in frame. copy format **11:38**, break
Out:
**1:04**
